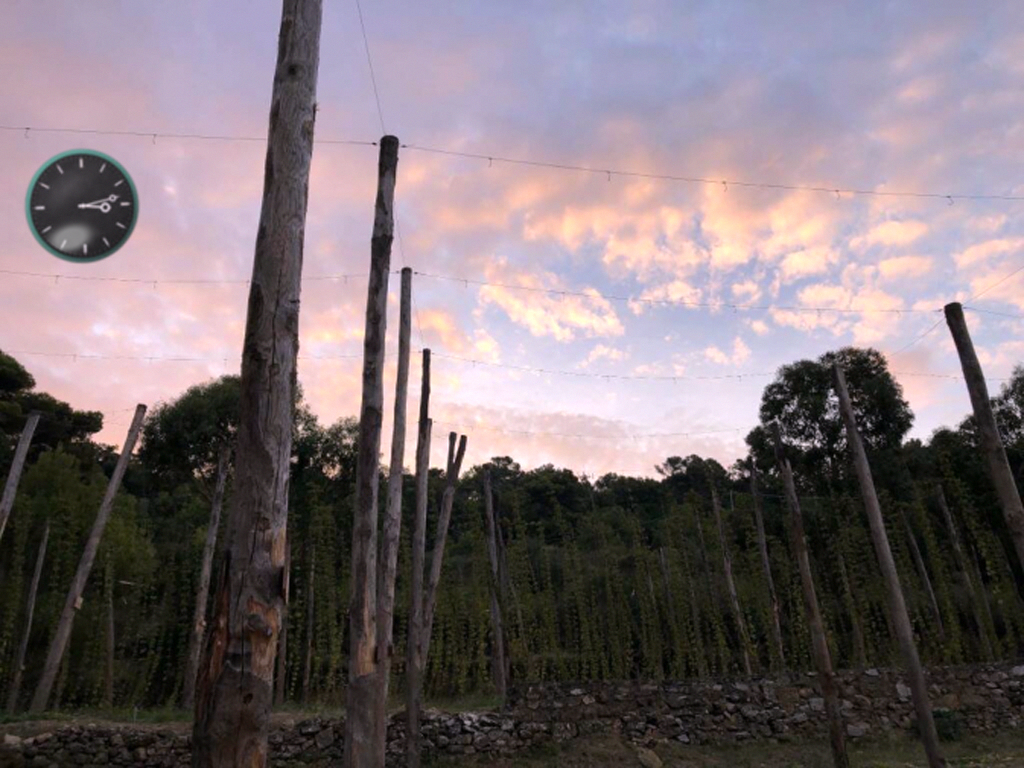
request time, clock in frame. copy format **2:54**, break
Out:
**3:13**
